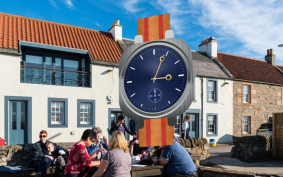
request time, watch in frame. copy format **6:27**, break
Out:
**3:04**
